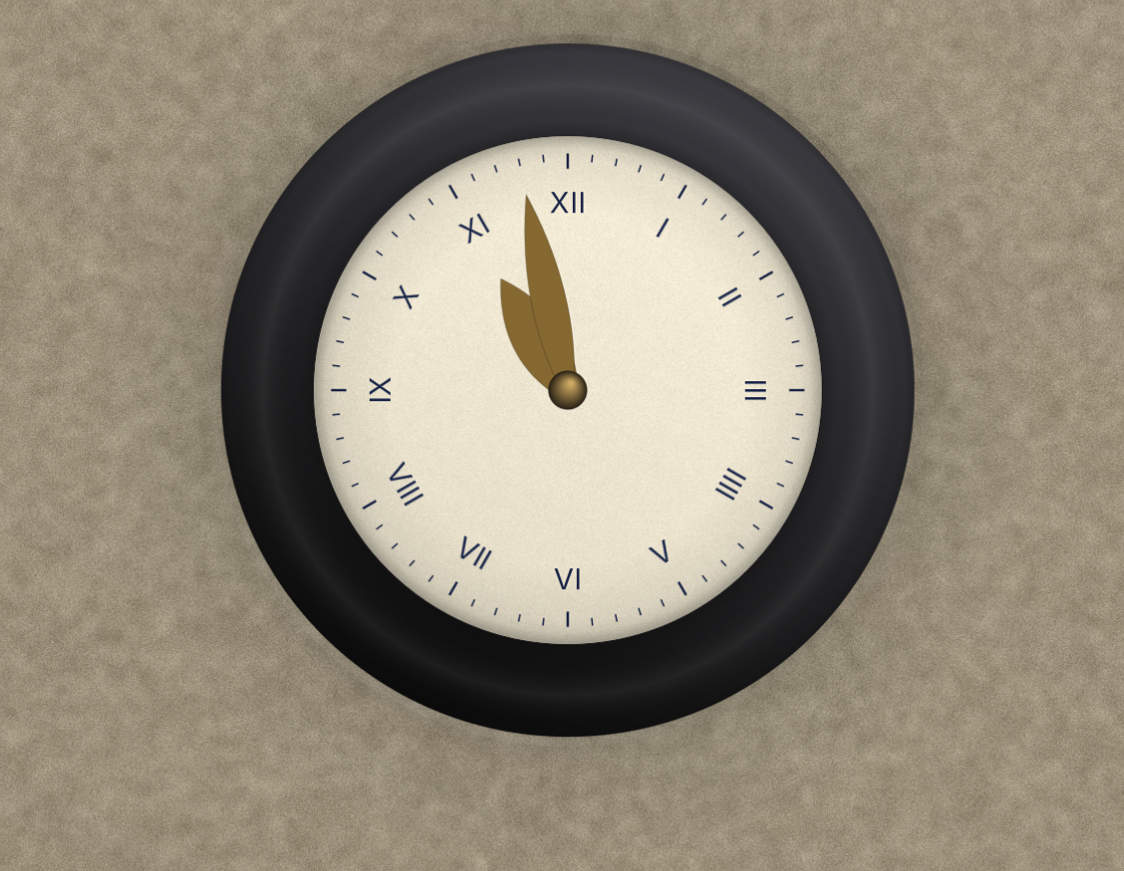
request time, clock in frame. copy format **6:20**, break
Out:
**10:58**
